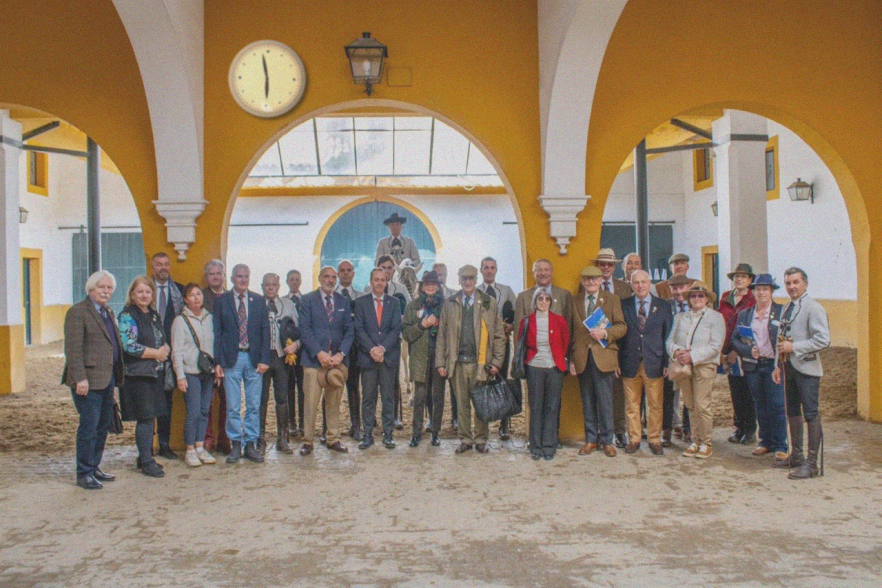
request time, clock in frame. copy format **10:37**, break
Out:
**5:58**
